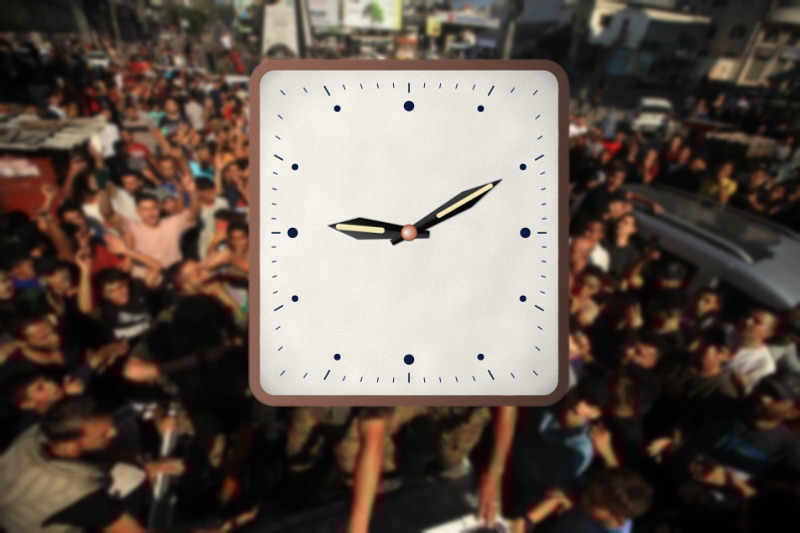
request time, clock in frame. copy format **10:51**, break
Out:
**9:10**
